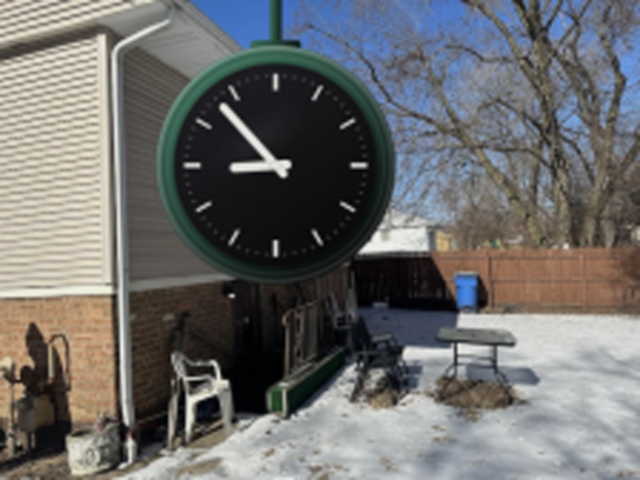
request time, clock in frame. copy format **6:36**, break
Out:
**8:53**
